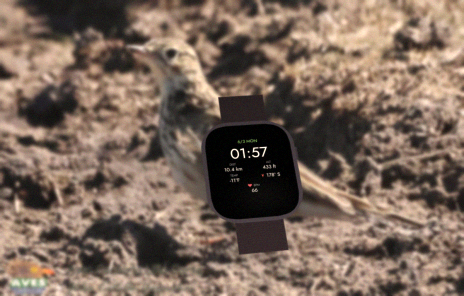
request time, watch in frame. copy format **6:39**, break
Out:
**1:57**
